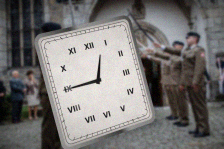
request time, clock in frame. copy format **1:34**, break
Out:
**12:45**
